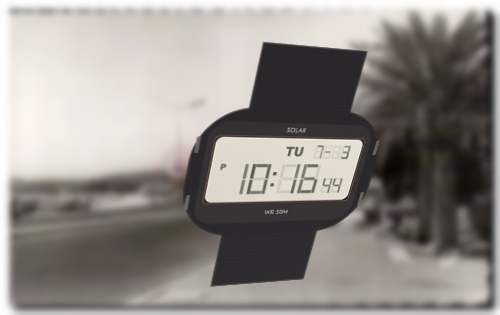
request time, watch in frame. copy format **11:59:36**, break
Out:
**10:16:44**
